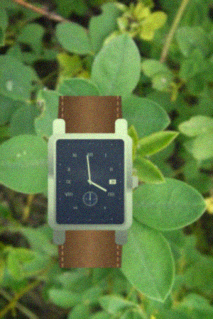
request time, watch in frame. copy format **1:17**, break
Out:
**3:59**
